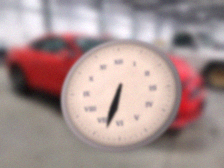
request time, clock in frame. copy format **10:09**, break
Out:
**6:33**
